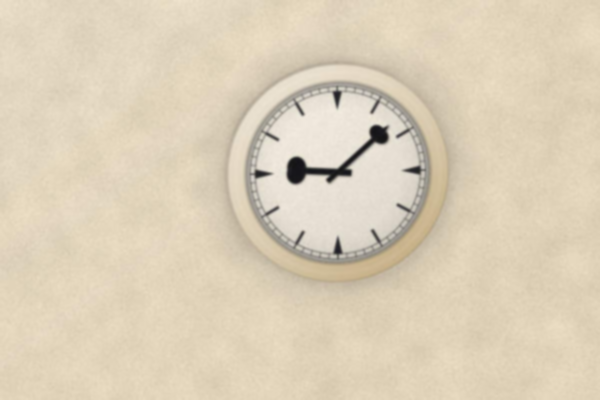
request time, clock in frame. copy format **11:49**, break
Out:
**9:08**
